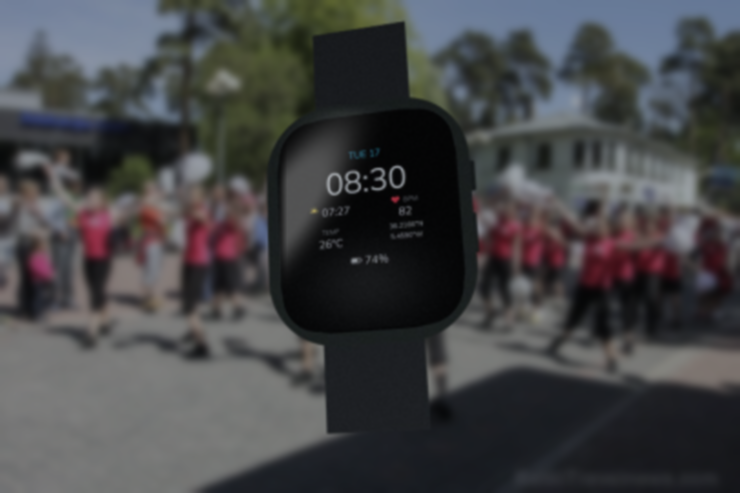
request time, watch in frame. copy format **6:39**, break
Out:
**8:30**
